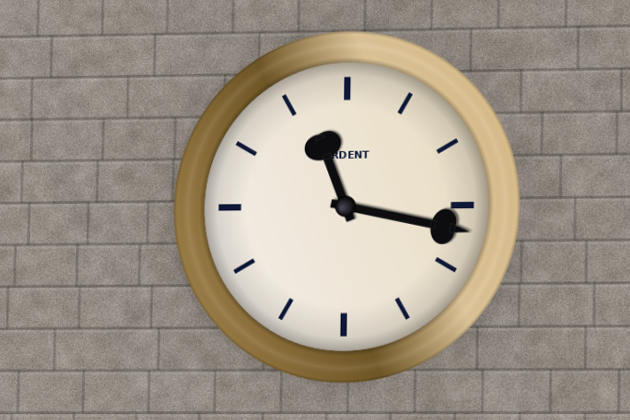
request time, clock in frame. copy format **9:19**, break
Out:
**11:17**
